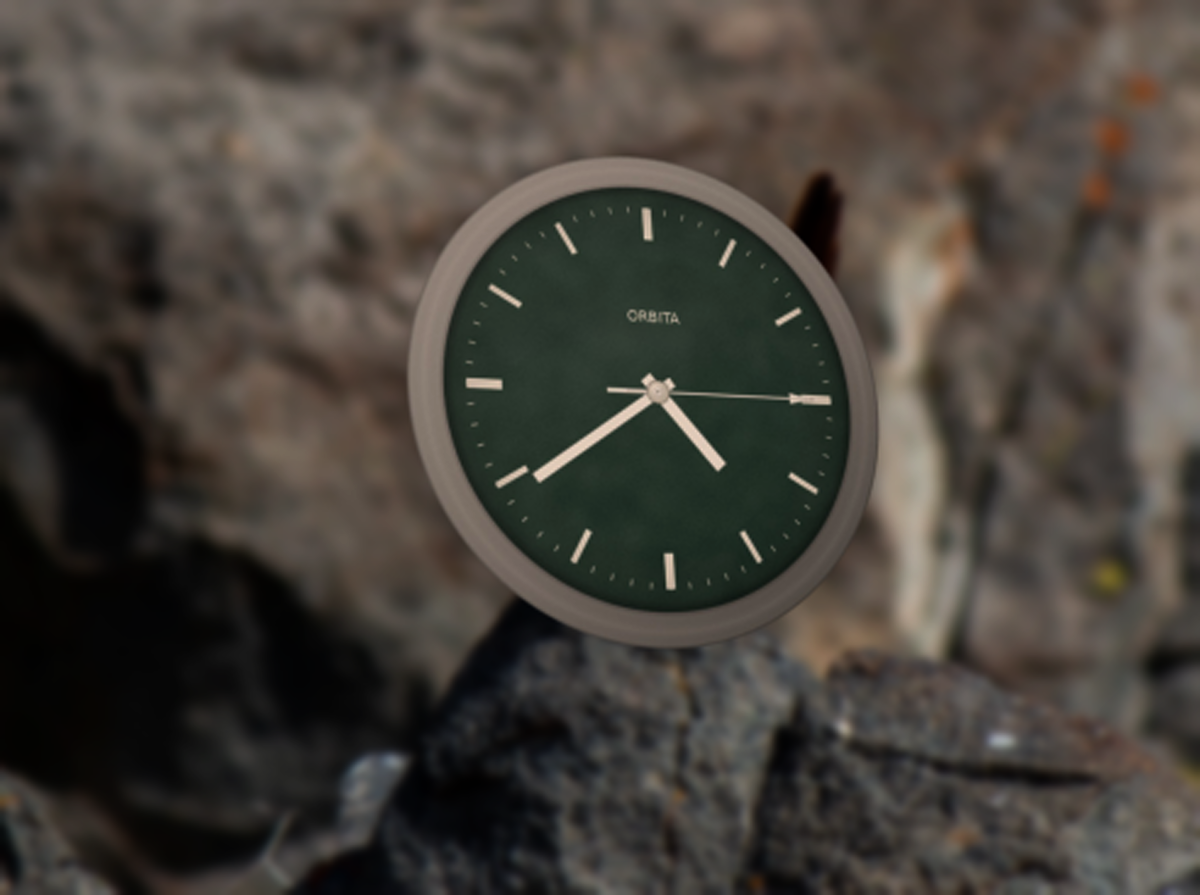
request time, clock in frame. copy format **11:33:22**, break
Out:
**4:39:15**
